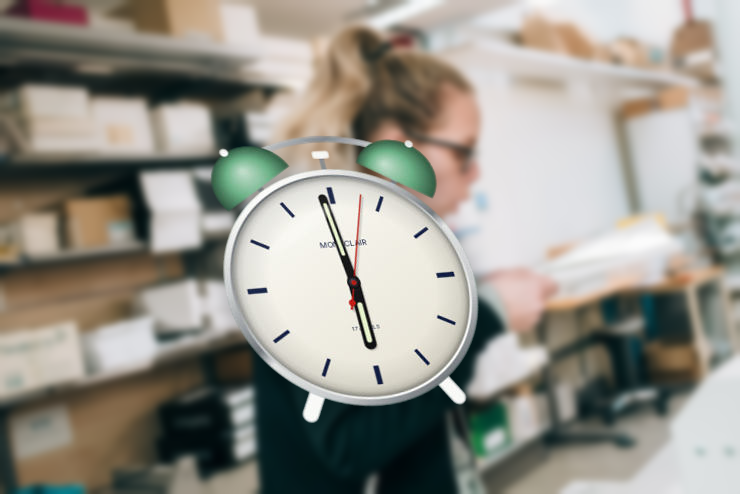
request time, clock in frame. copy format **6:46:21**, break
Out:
**5:59:03**
